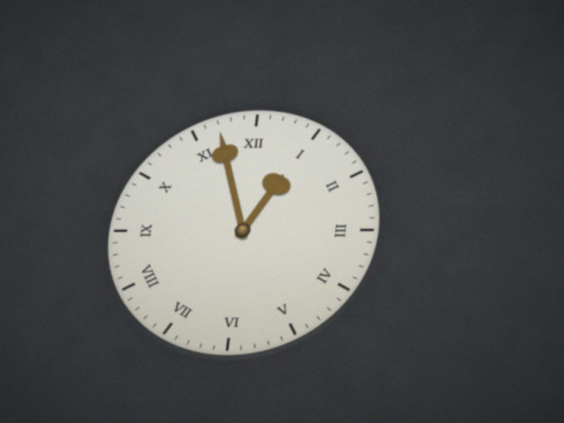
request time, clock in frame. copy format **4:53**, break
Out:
**12:57**
